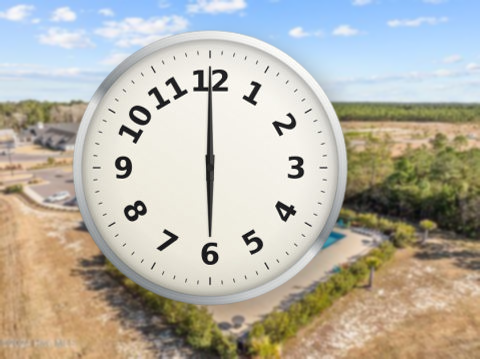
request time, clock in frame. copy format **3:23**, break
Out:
**6:00**
